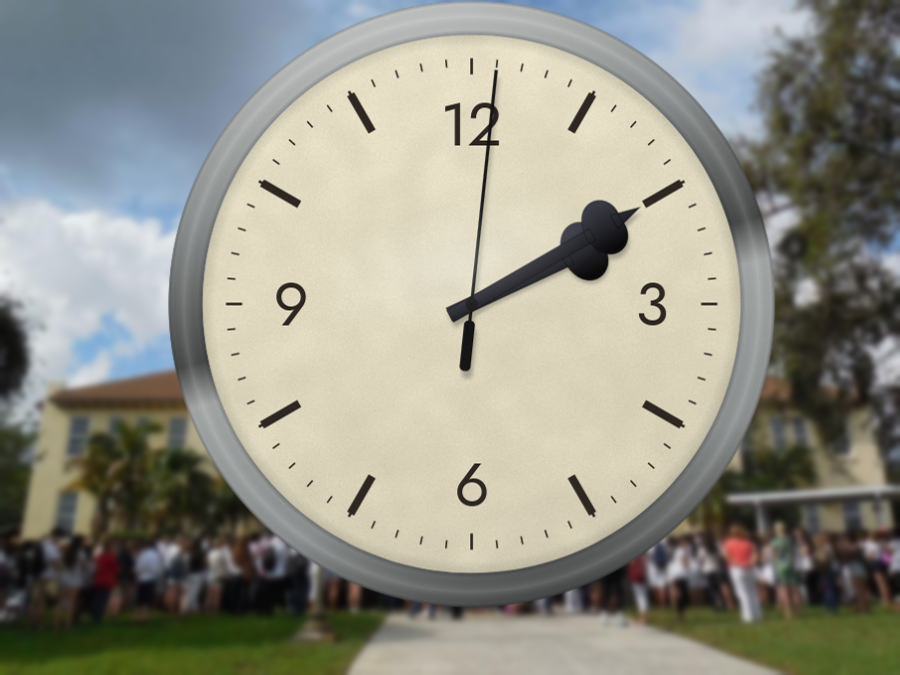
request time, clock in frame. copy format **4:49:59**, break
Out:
**2:10:01**
